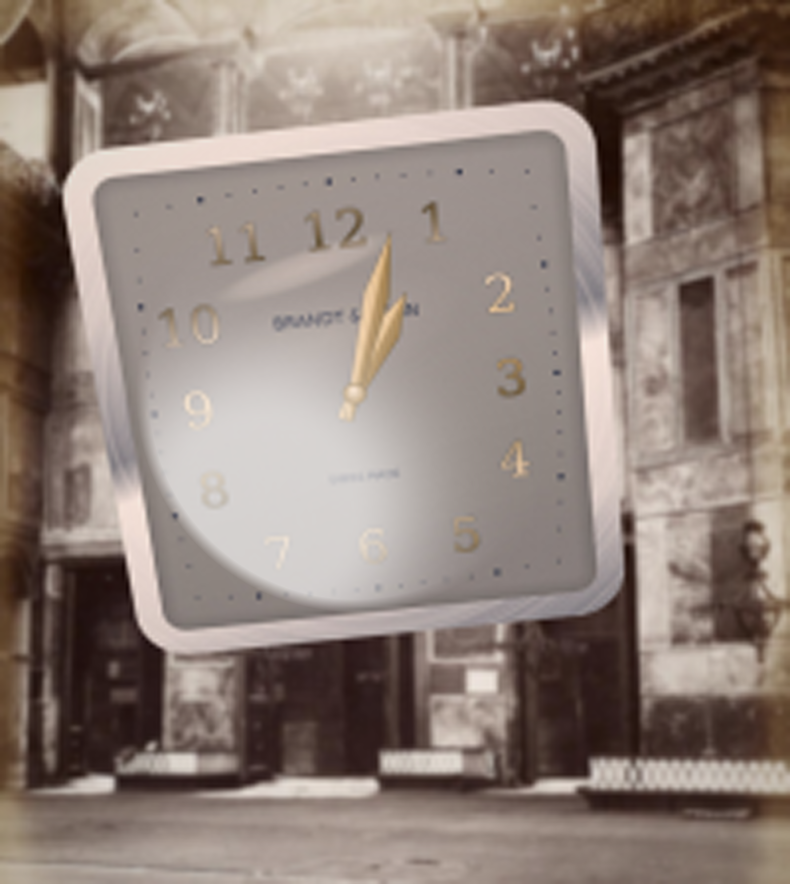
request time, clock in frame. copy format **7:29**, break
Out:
**1:03**
